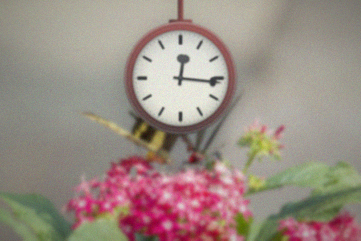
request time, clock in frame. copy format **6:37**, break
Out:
**12:16**
